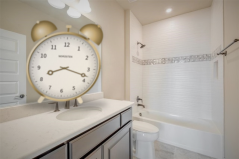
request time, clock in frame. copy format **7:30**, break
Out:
**8:18**
